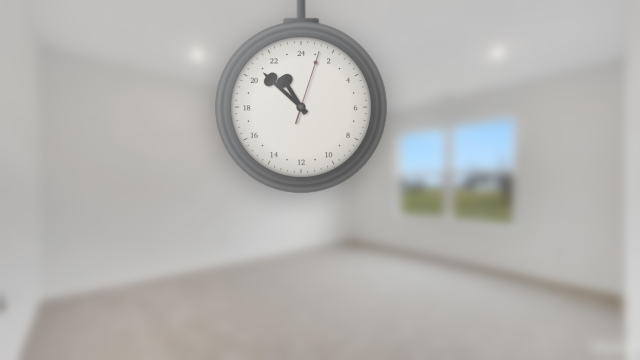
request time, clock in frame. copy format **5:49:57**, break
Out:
**21:52:03**
